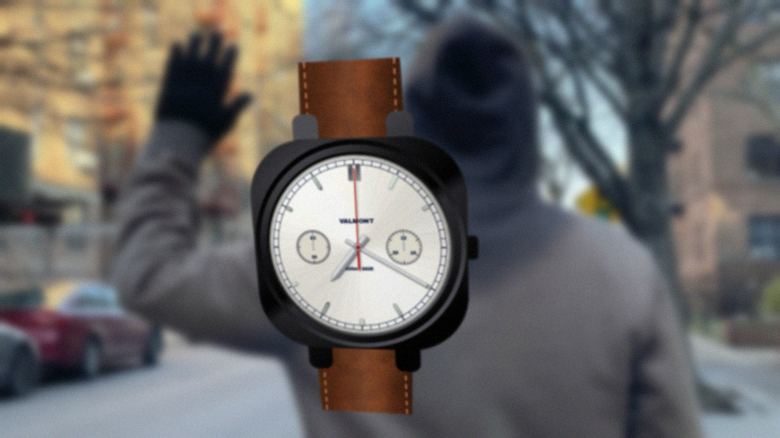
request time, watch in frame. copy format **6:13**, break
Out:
**7:20**
